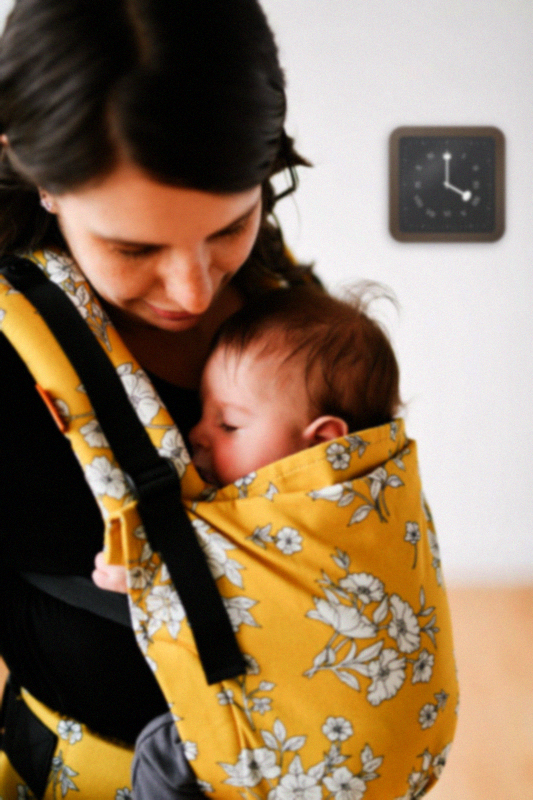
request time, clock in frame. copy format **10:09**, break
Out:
**4:00**
